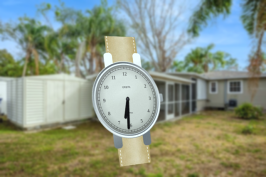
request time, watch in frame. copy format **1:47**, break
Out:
**6:31**
